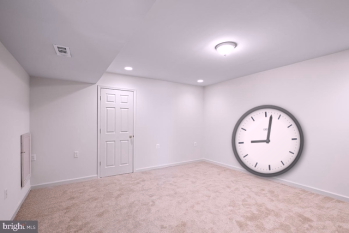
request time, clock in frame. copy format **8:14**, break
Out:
**9:02**
